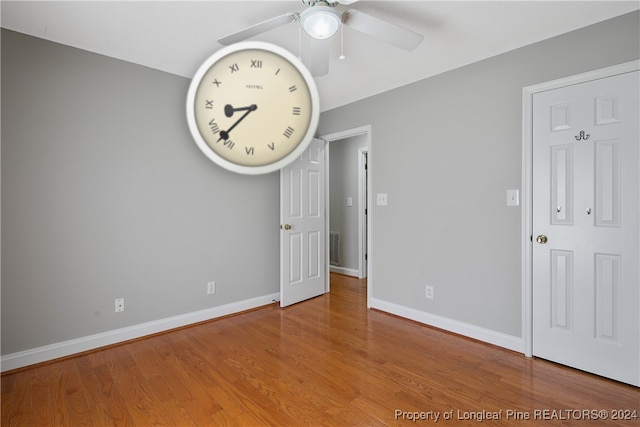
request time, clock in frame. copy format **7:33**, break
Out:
**8:37**
